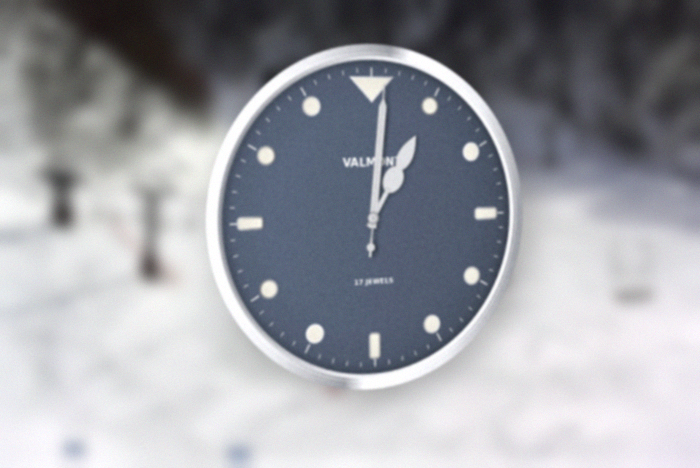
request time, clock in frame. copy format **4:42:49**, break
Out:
**1:01:01**
